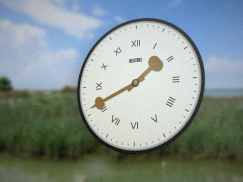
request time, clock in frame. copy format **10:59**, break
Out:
**1:41**
